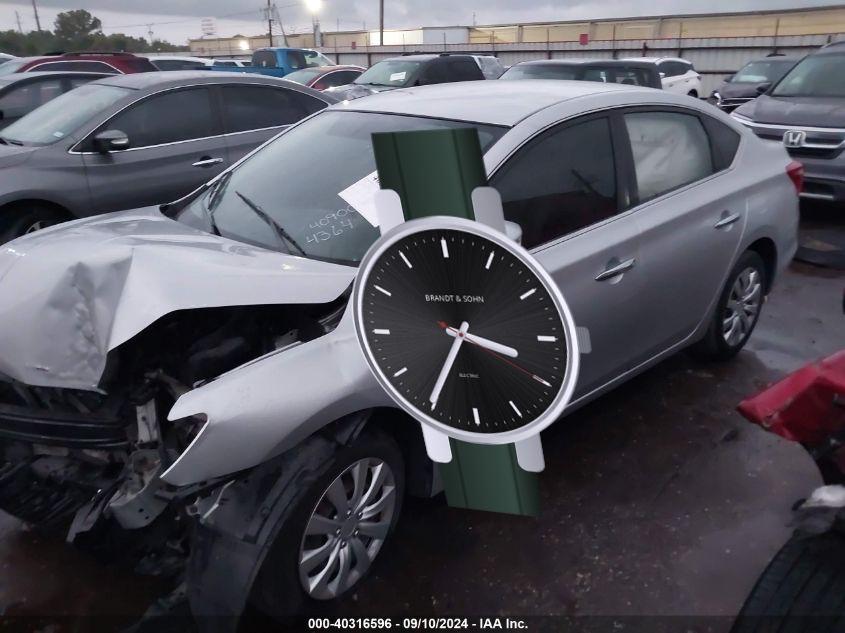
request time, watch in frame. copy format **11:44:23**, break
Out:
**3:35:20**
